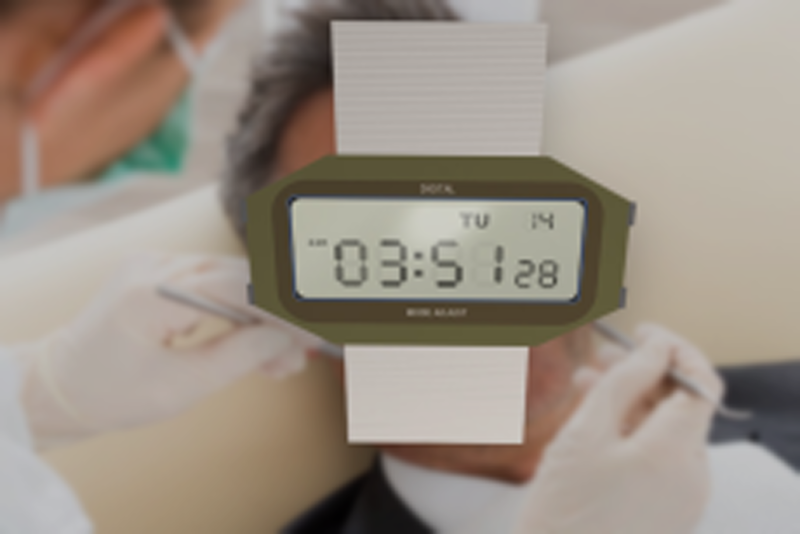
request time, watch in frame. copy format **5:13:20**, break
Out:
**3:51:28**
